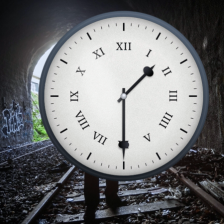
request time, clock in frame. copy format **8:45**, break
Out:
**1:30**
